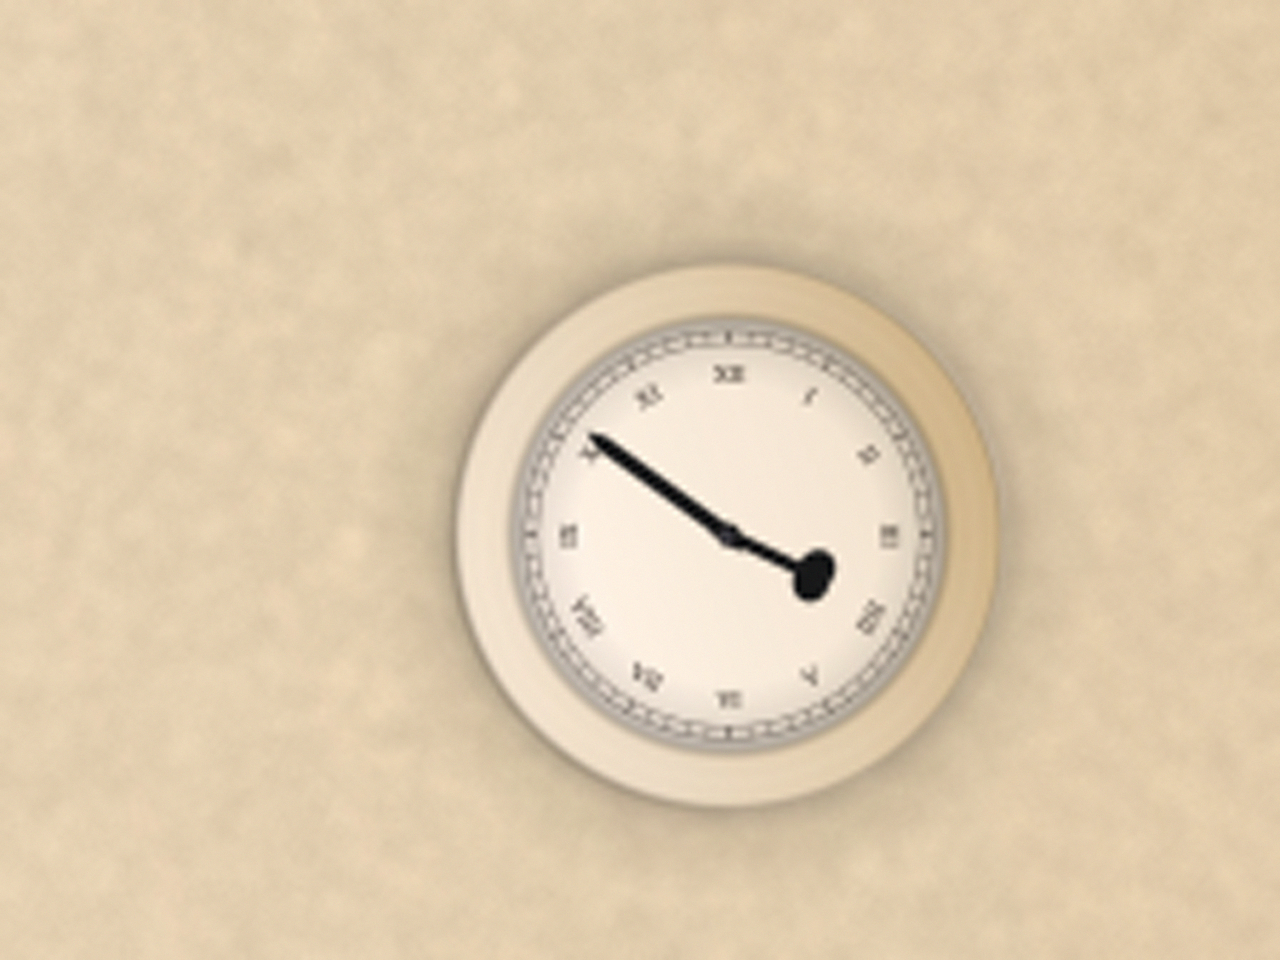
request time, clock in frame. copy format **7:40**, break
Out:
**3:51**
